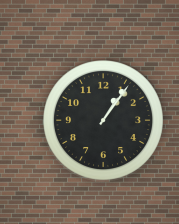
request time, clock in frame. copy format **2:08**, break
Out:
**1:06**
